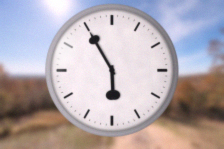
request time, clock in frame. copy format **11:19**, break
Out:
**5:55**
